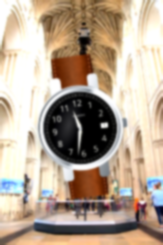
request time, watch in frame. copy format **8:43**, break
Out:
**11:32**
